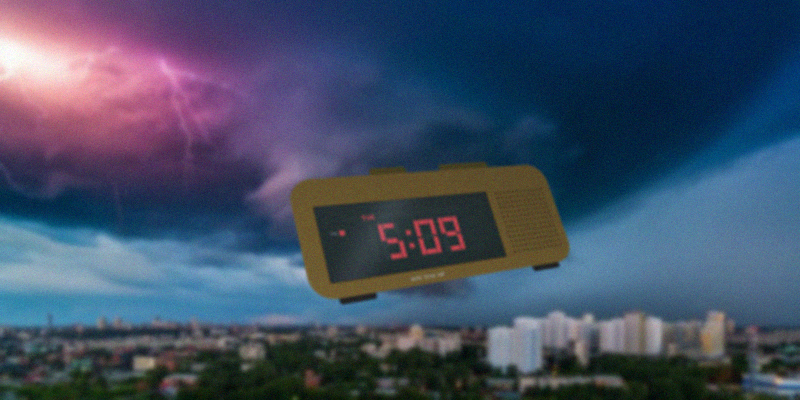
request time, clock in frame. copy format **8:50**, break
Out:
**5:09**
